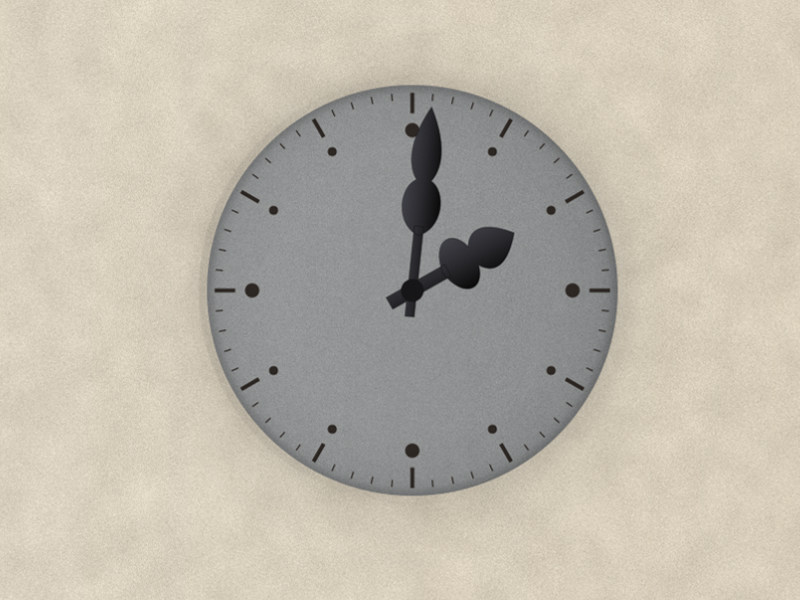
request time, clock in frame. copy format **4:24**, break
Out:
**2:01**
